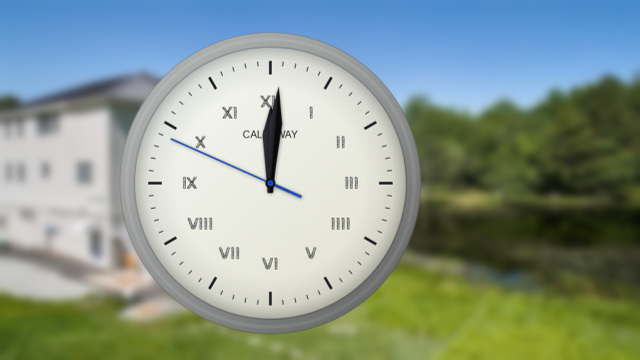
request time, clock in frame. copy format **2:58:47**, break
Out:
**12:00:49**
